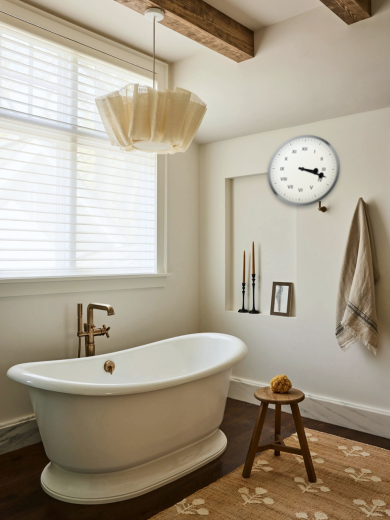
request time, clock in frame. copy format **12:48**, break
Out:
**3:18**
